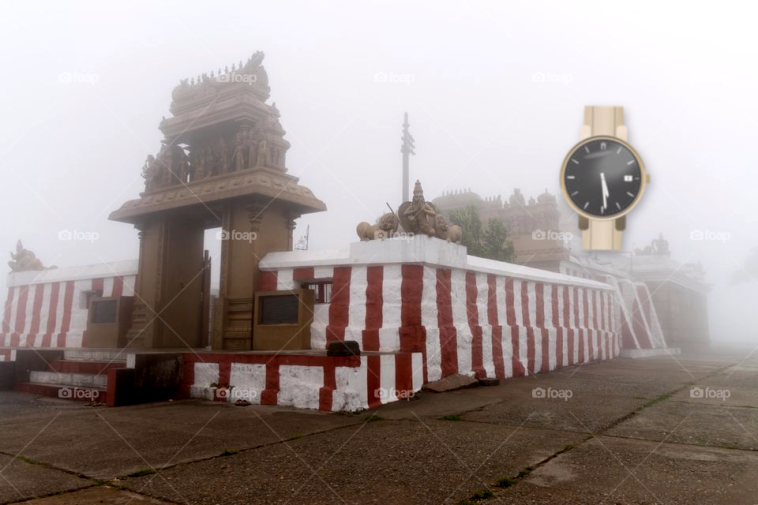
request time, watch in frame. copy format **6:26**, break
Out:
**5:29**
